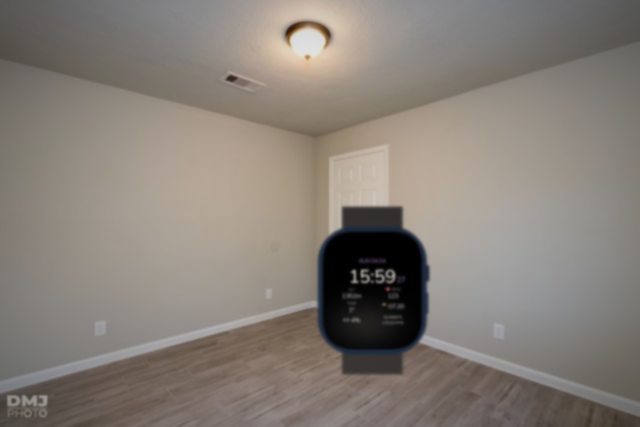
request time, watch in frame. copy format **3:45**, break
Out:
**15:59**
